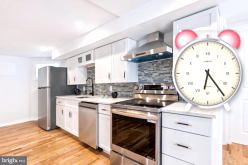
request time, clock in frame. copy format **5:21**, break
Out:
**6:24**
